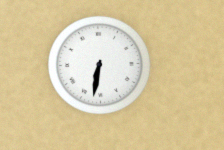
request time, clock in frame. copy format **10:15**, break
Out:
**6:32**
